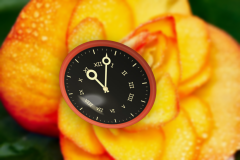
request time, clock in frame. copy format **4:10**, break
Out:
**11:03**
